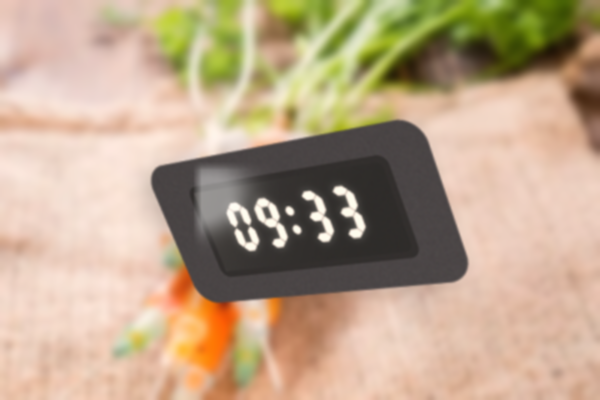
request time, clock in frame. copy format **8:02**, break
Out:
**9:33**
